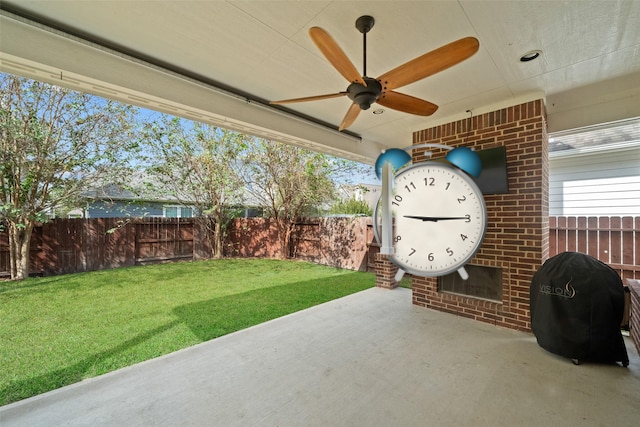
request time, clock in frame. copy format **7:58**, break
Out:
**9:15**
